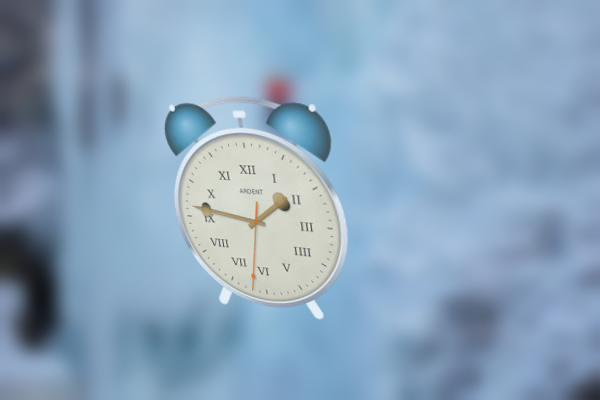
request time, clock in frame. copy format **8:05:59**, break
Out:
**1:46:32**
